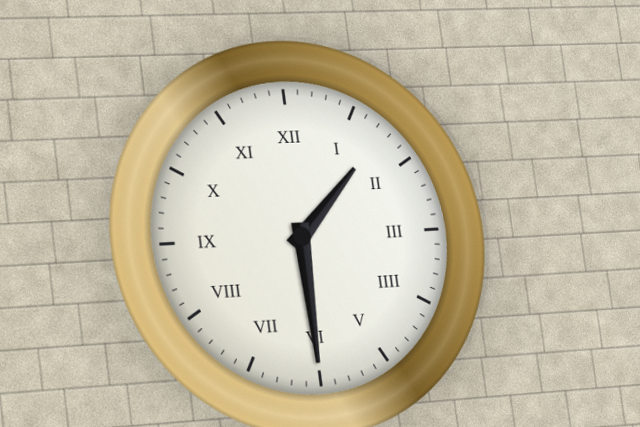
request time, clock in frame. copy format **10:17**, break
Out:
**1:30**
